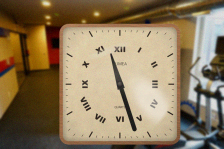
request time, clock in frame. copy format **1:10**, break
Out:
**11:27**
